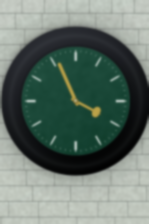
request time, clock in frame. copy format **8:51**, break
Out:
**3:56**
